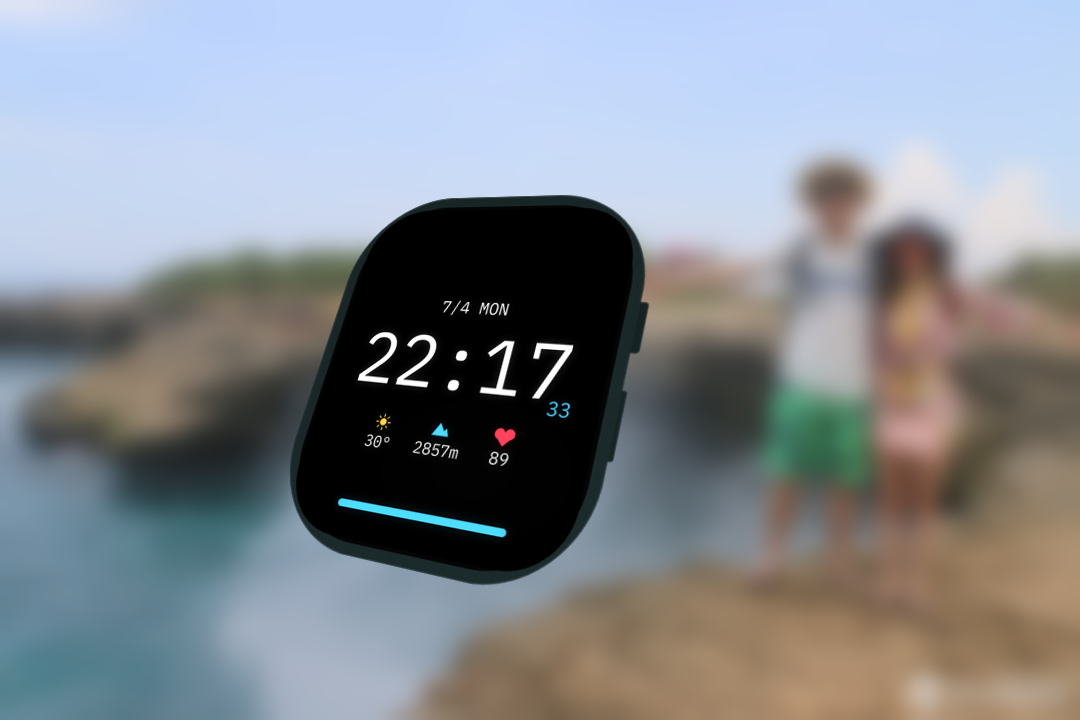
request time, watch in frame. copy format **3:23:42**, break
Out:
**22:17:33**
